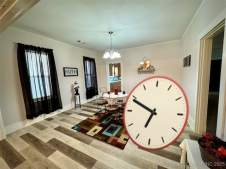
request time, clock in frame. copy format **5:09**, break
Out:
**6:49**
